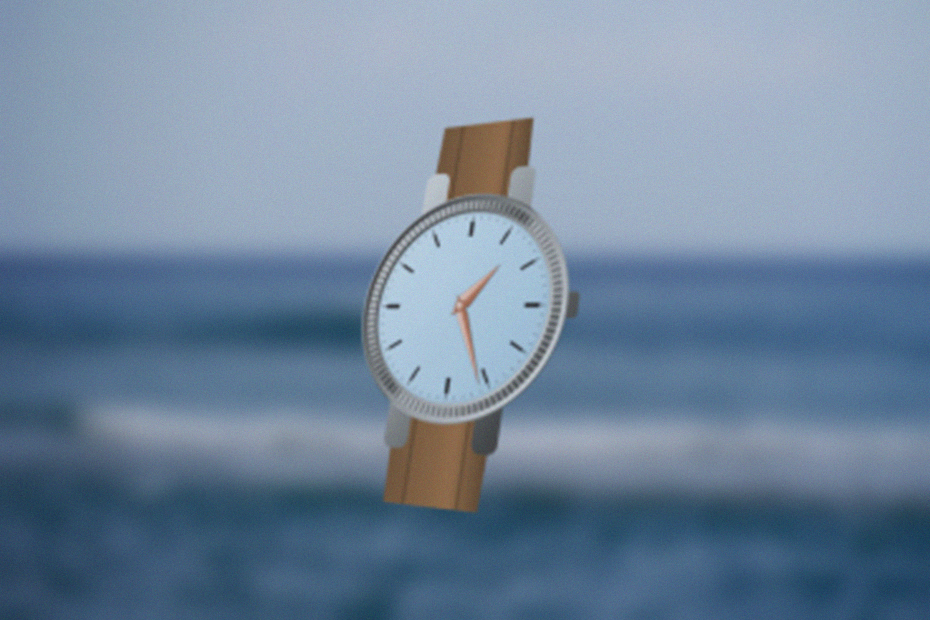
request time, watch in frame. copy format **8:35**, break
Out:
**1:26**
